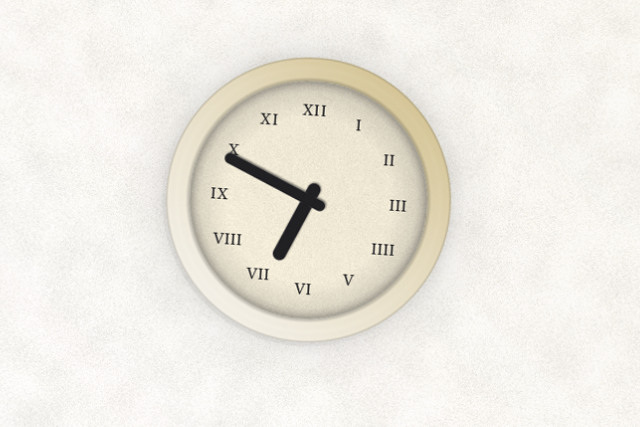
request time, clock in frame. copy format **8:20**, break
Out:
**6:49**
